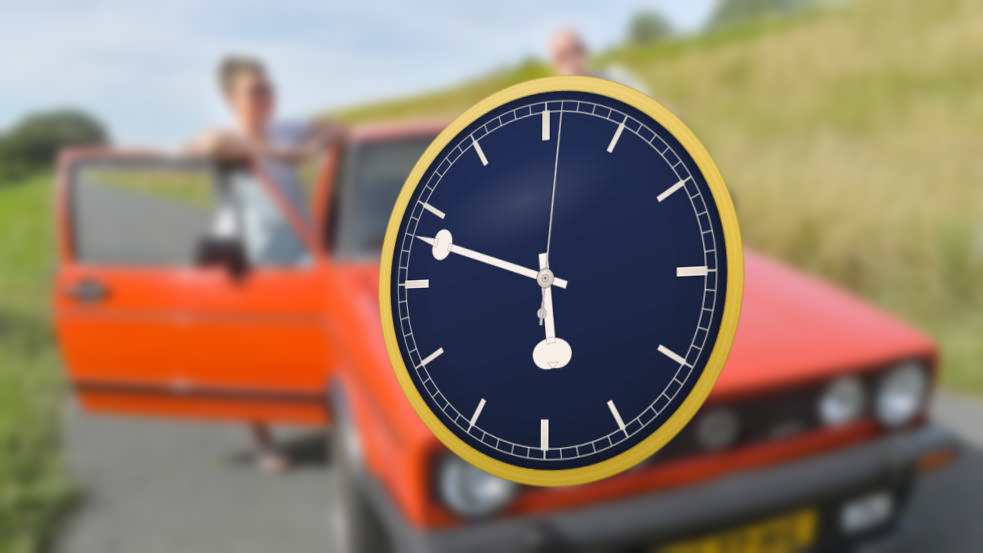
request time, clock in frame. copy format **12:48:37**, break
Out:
**5:48:01**
